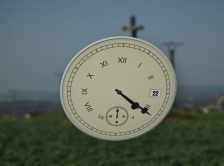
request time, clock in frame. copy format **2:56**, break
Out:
**4:21**
